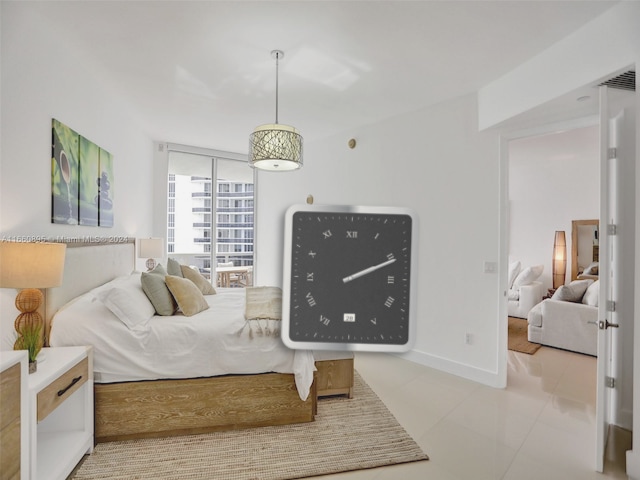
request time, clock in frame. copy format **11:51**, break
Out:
**2:11**
